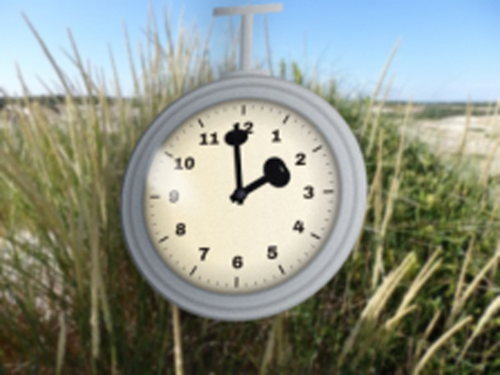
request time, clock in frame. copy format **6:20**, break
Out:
**1:59**
